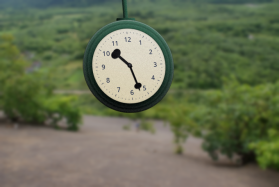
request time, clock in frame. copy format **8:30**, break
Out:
**10:27**
